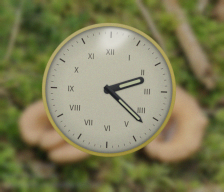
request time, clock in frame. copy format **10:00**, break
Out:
**2:22**
